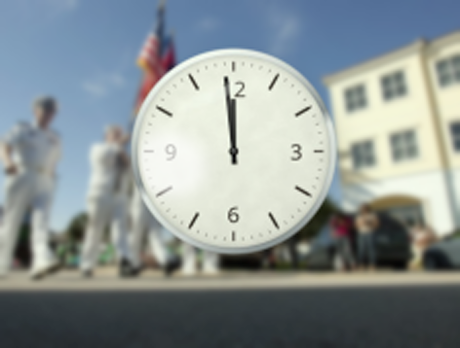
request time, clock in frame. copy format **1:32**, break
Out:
**11:59**
